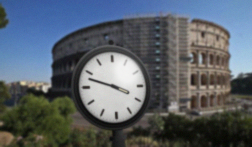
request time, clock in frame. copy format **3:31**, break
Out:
**3:48**
